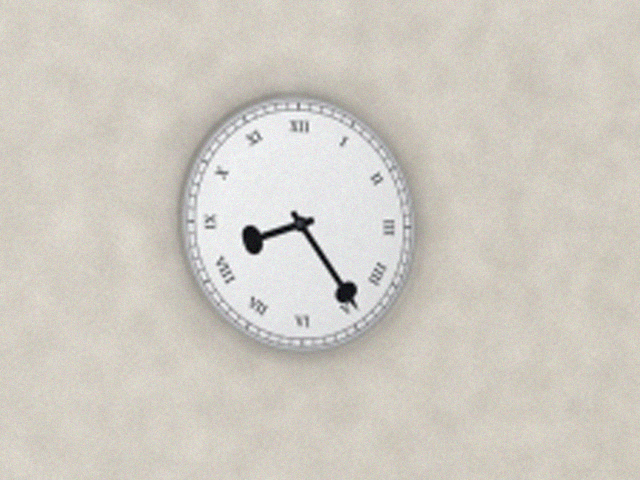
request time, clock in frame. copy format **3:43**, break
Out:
**8:24**
